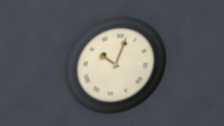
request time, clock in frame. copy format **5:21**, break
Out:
**10:02**
